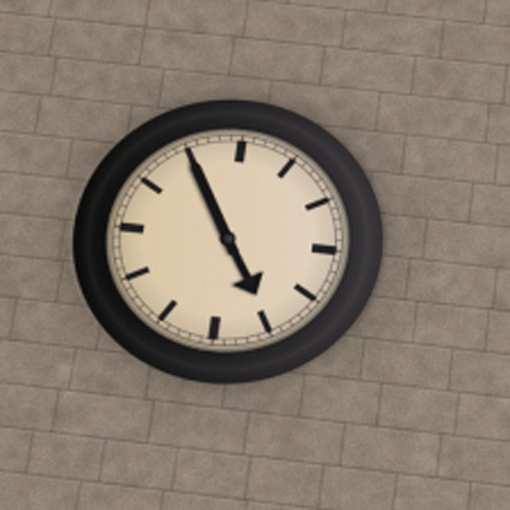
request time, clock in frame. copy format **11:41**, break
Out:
**4:55**
